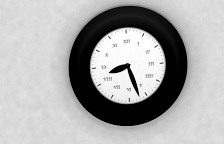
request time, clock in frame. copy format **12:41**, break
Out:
**8:27**
